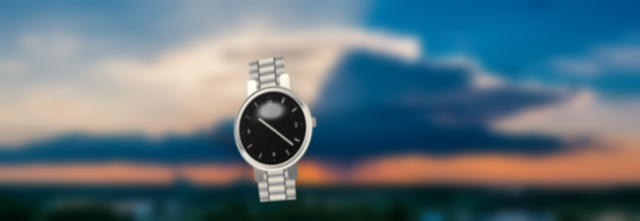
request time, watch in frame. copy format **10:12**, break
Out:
**10:22**
